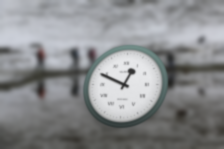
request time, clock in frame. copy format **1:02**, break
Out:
**12:49**
